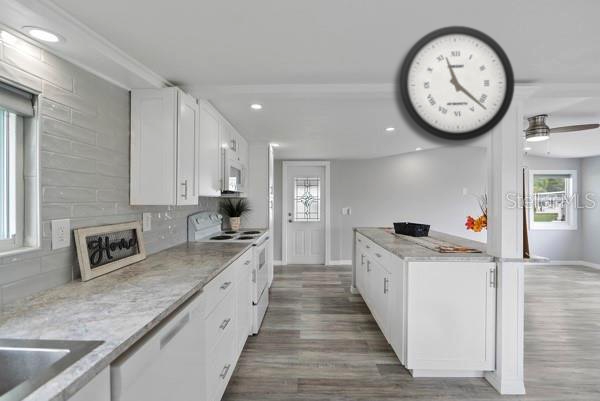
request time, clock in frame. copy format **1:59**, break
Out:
**11:22**
